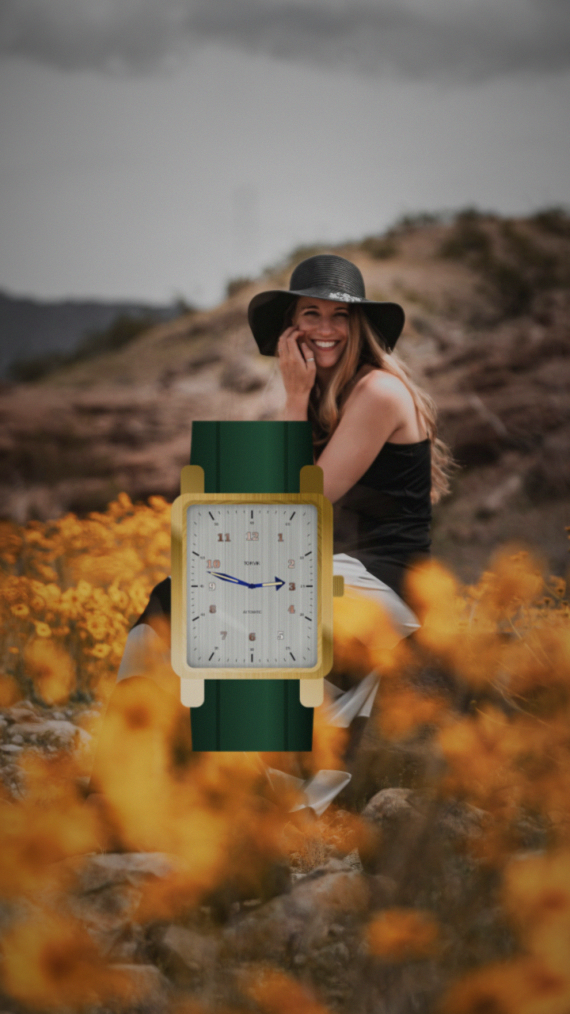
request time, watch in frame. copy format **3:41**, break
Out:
**2:48**
